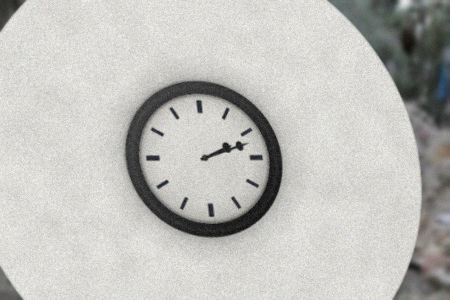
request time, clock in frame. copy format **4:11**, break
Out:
**2:12**
